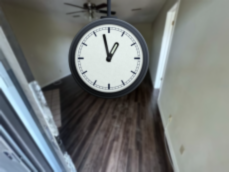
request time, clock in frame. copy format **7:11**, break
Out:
**12:58**
